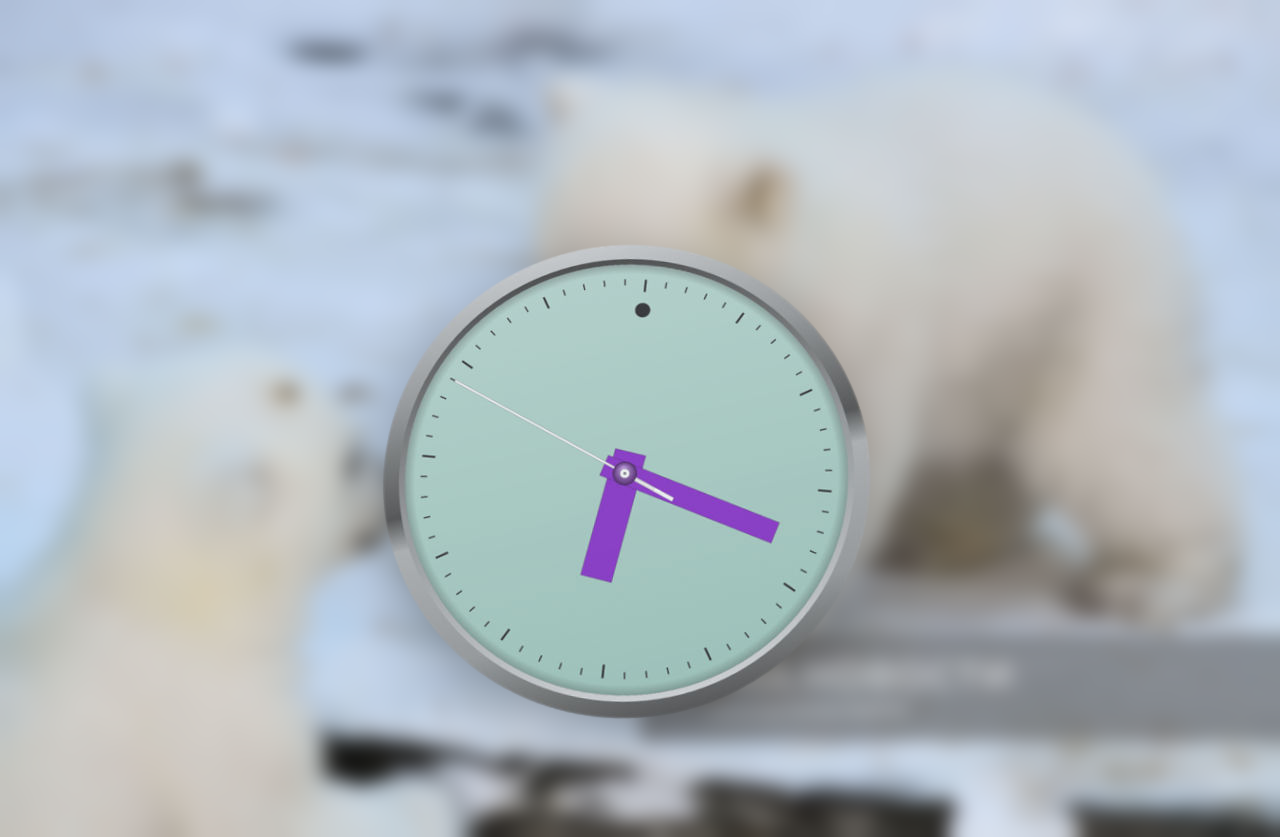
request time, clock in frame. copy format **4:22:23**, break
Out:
**6:17:49**
